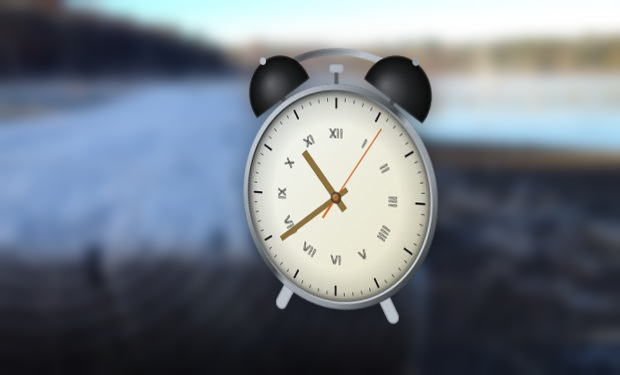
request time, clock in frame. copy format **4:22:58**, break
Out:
**10:39:06**
